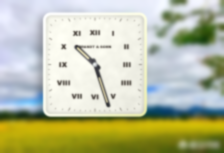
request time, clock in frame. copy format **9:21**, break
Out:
**10:27**
